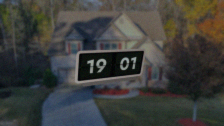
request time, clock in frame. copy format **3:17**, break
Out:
**19:01**
